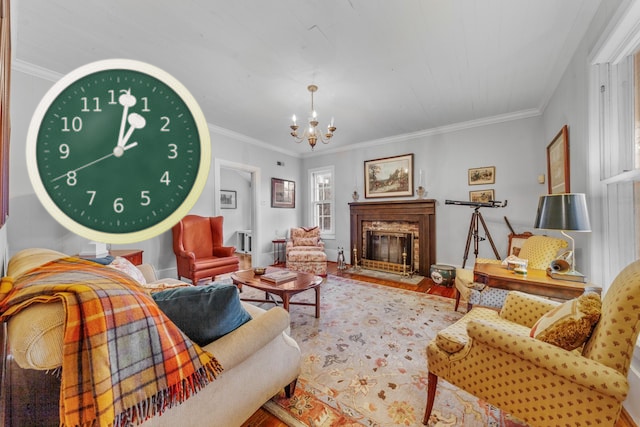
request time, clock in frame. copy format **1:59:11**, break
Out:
**1:01:41**
